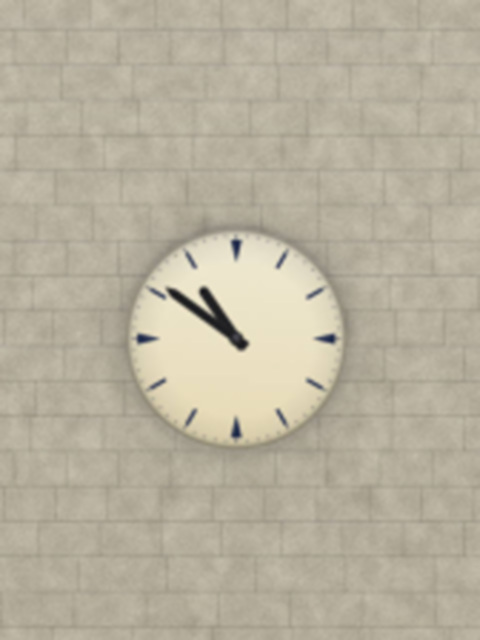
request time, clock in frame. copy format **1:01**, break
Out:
**10:51**
